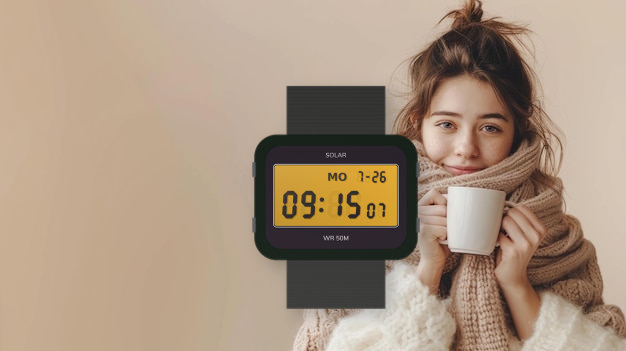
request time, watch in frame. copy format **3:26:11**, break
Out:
**9:15:07**
